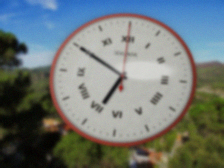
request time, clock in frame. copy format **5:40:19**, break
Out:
**6:50:00**
